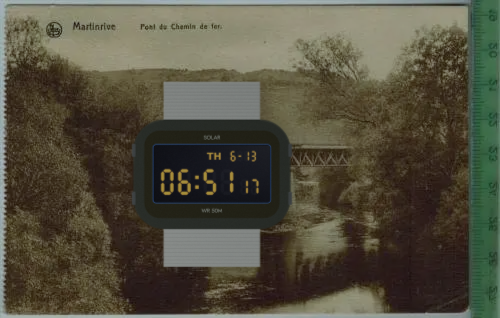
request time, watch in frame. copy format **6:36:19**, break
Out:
**6:51:17**
